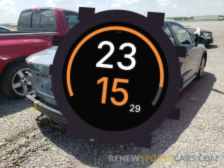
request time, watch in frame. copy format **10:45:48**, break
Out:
**23:15:29**
